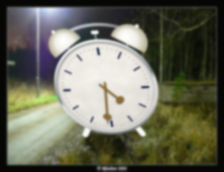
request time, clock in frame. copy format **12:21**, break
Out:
**4:31**
